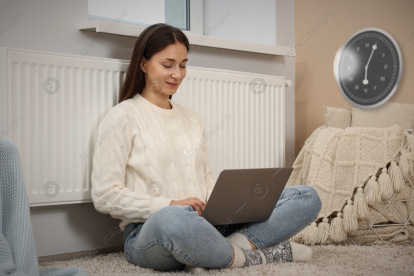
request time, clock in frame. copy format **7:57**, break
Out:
**6:04**
